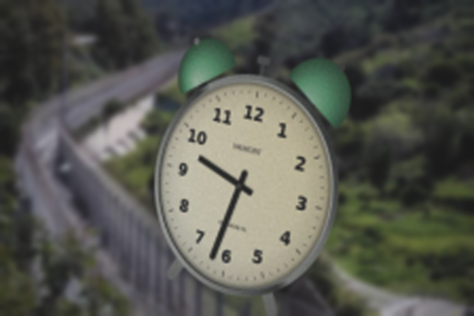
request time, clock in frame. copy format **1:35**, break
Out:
**9:32**
